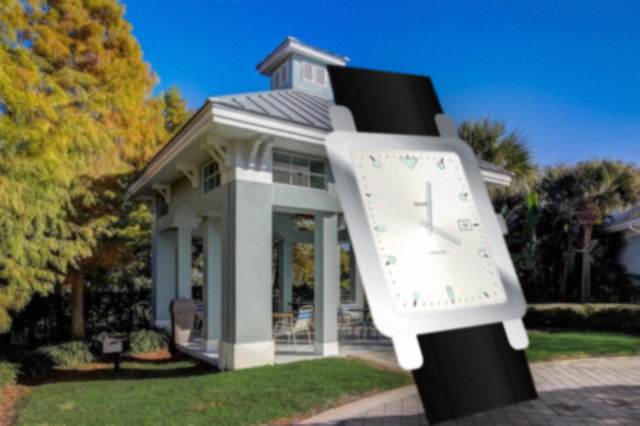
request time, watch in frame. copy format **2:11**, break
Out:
**4:03**
